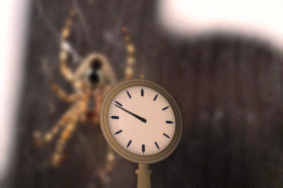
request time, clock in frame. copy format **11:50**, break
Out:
**9:49**
